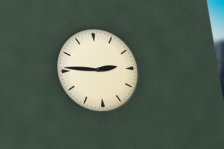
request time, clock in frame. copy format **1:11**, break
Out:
**2:46**
